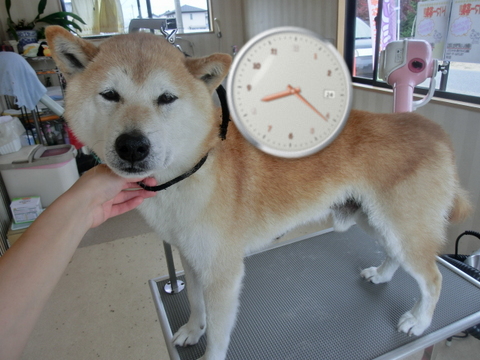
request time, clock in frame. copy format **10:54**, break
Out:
**8:21**
